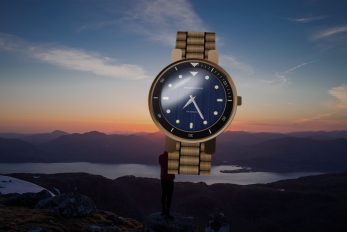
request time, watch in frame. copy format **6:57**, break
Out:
**7:25**
